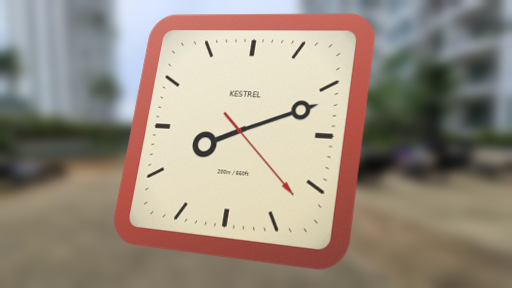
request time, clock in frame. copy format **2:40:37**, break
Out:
**8:11:22**
